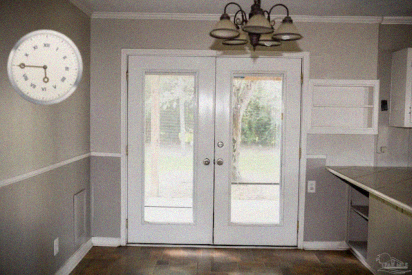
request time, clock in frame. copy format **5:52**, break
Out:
**5:45**
